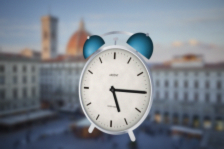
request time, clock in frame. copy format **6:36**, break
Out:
**5:15**
